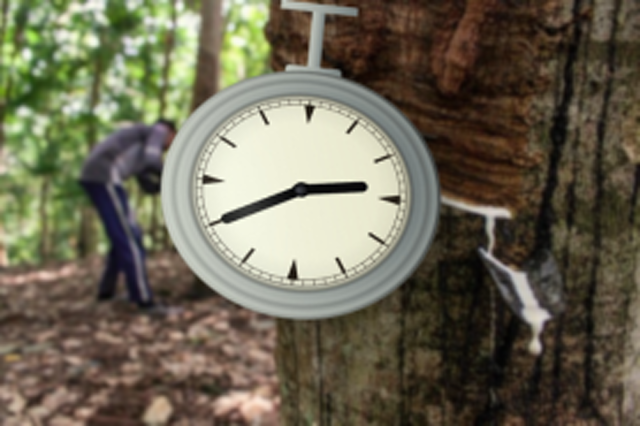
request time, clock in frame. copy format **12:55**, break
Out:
**2:40**
